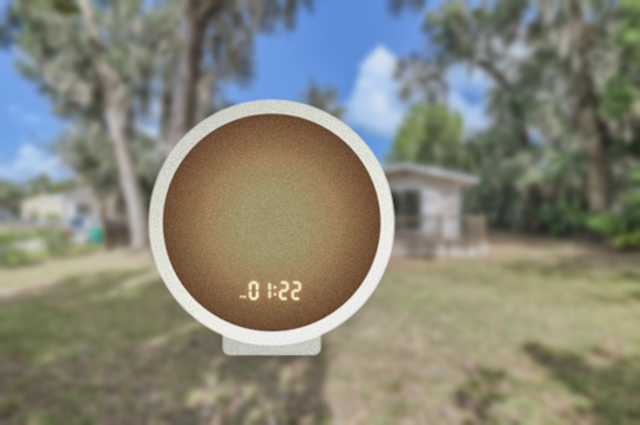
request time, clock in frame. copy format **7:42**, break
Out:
**1:22**
